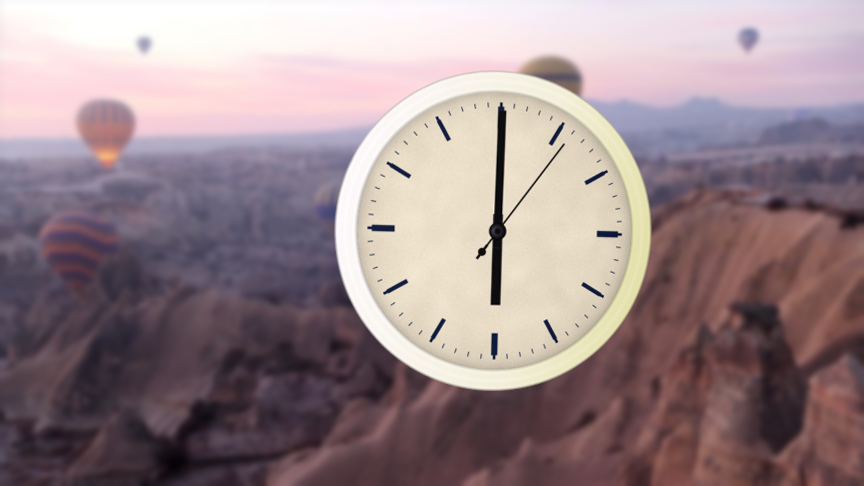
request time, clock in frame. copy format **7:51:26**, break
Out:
**6:00:06**
